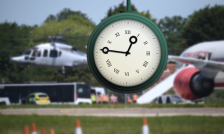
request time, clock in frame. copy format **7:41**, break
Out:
**12:46**
